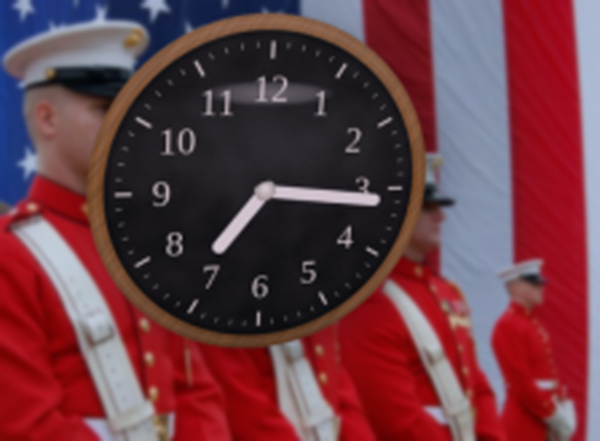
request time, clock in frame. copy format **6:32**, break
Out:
**7:16**
